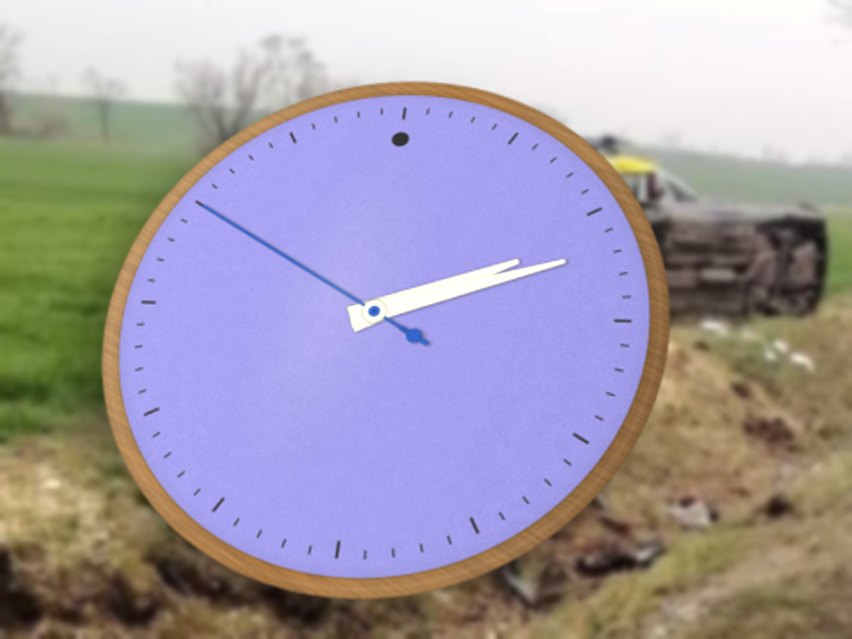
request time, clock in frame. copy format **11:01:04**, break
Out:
**2:11:50**
